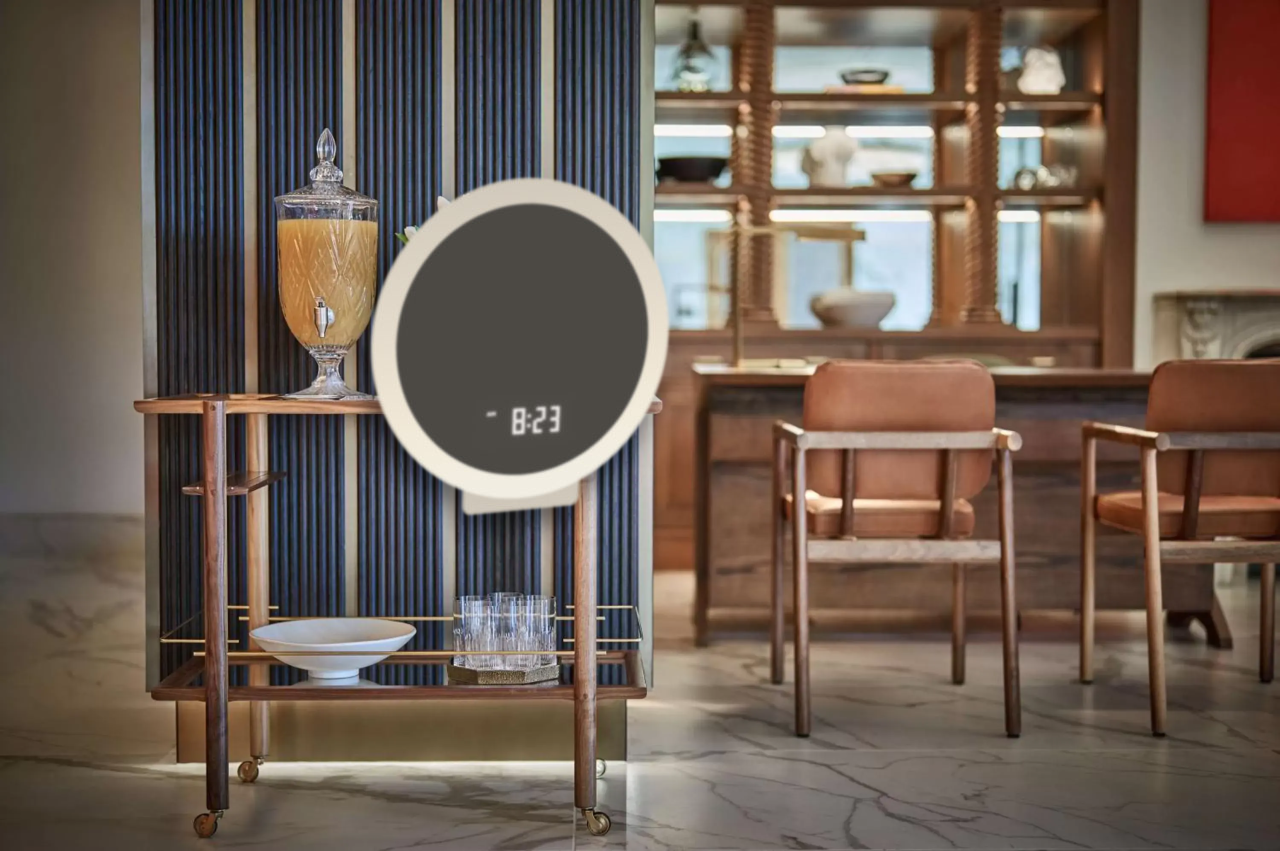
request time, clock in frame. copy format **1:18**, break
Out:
**8:23**
